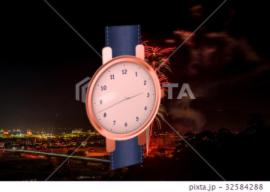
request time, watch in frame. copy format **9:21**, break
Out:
**2:42**
